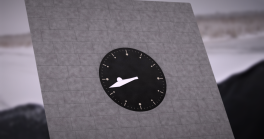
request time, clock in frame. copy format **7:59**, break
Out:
**8:42**
